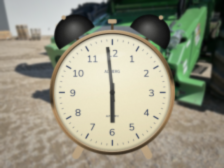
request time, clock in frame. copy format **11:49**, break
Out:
**5:59**
